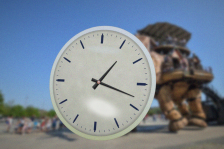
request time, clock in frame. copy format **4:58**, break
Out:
**1:18**
